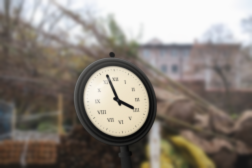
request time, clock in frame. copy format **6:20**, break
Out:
**3:57**
